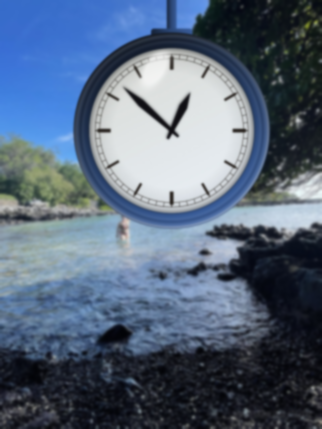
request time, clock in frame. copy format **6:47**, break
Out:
**12:52**
